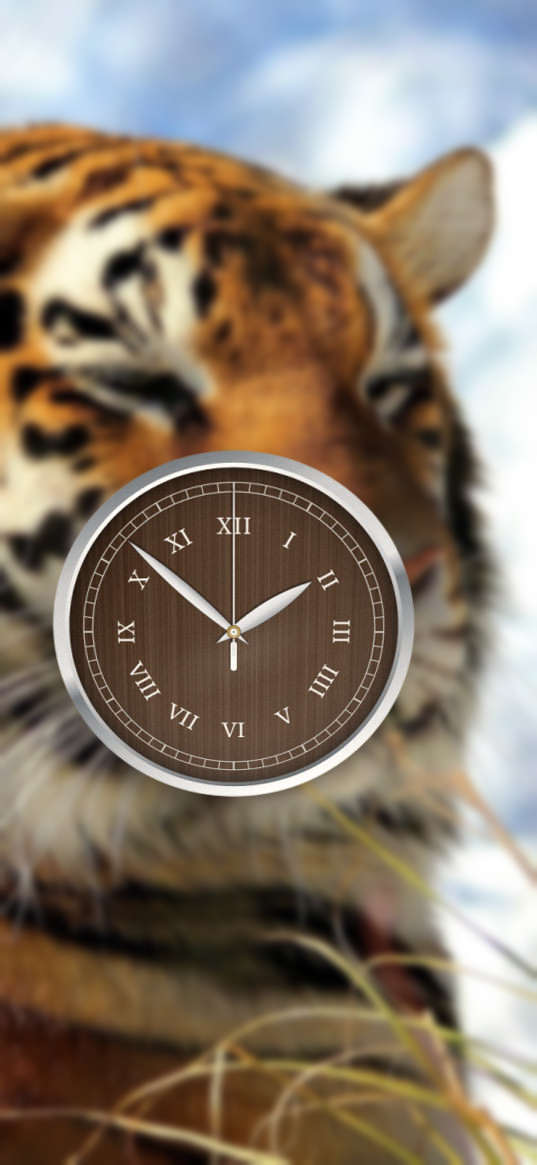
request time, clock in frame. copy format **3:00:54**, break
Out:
**1:52:00**
